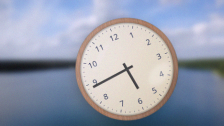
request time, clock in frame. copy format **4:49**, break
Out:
**5:44**
